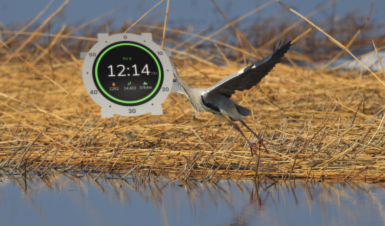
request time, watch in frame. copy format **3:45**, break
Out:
**12:14**
